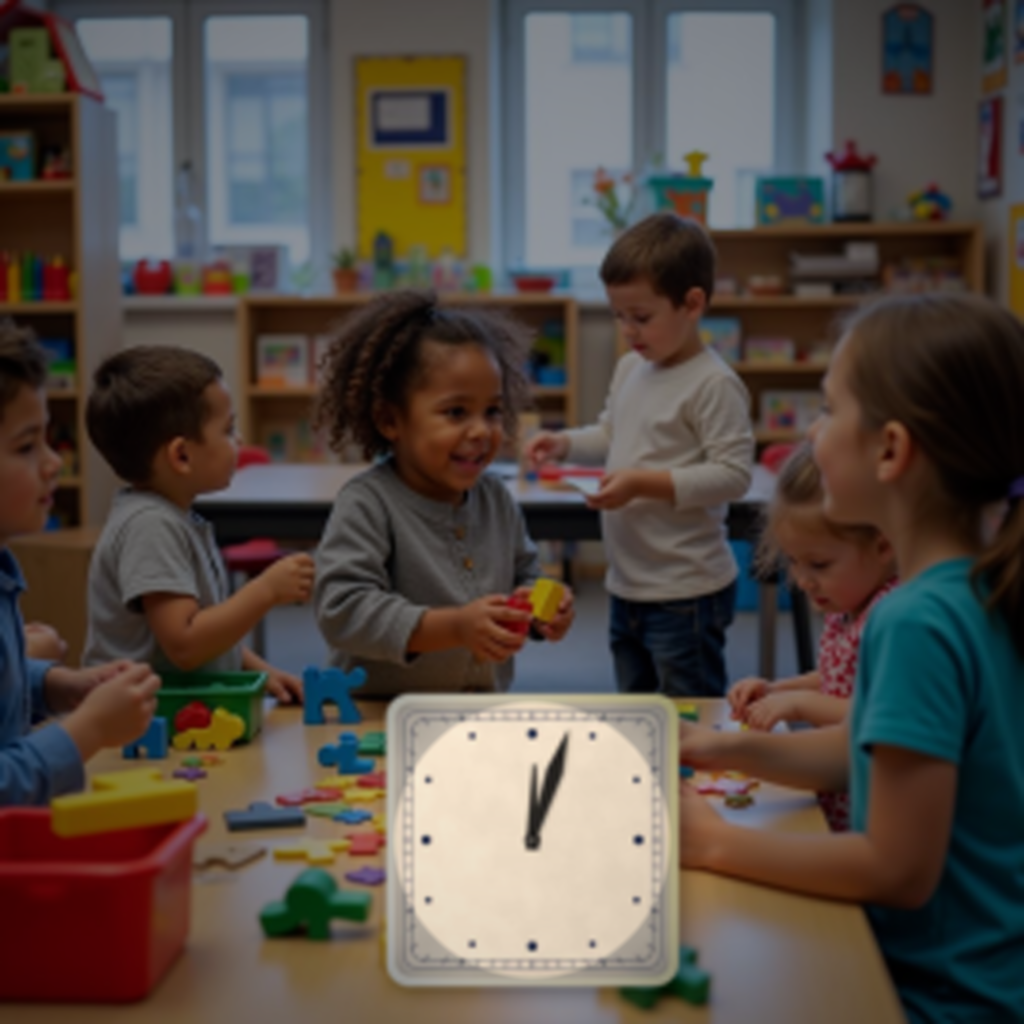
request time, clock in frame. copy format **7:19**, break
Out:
**12:03**
